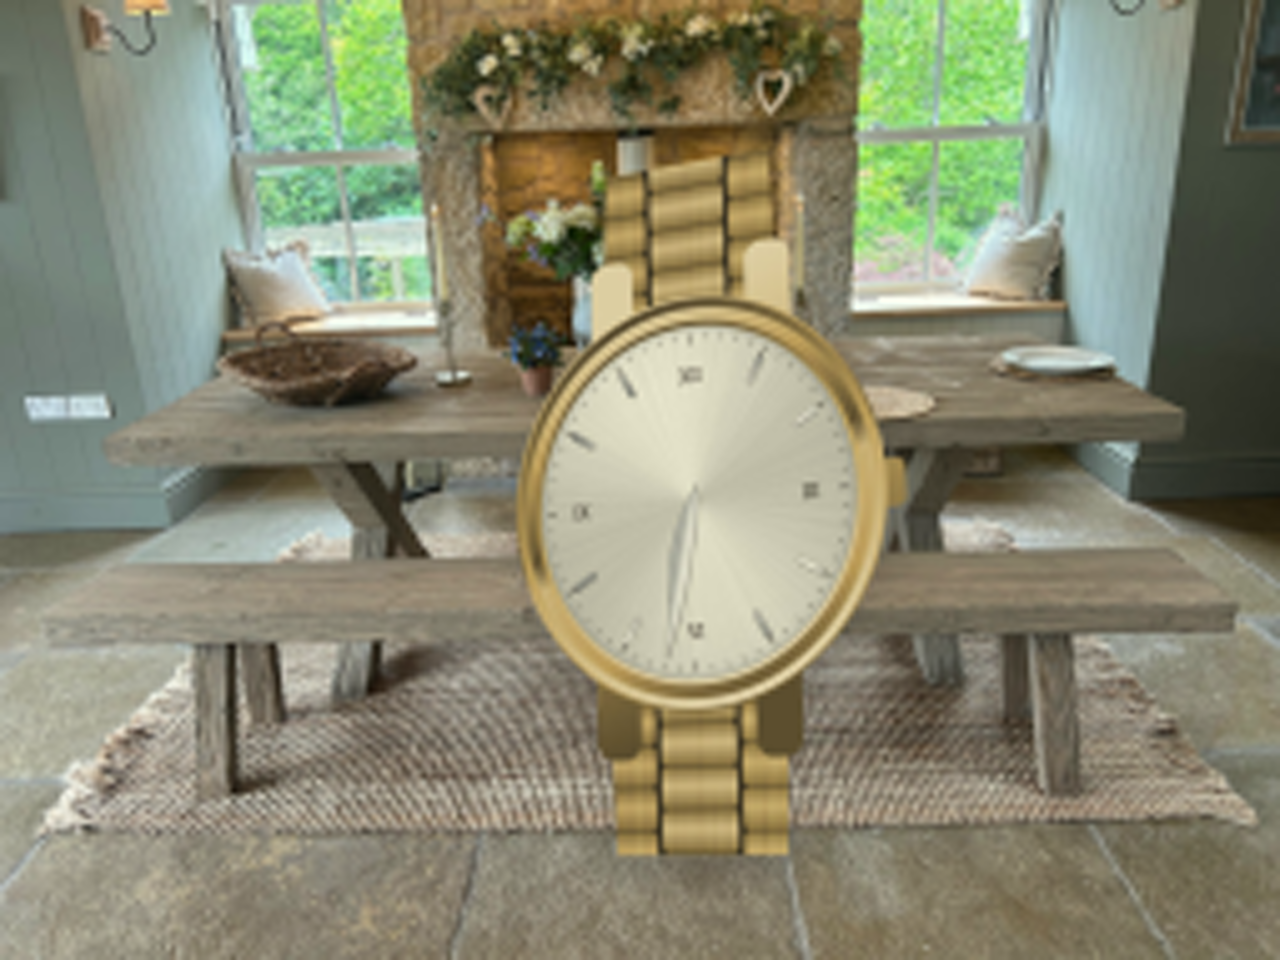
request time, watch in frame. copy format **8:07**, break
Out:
**6:32**
